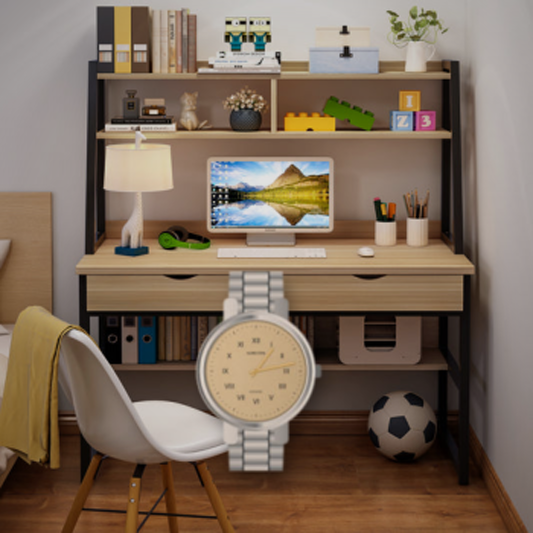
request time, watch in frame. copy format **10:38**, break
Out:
**1:13**
